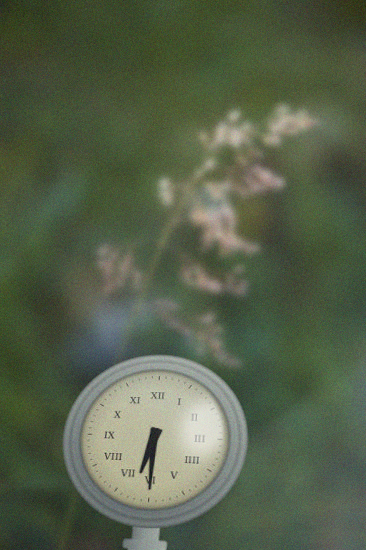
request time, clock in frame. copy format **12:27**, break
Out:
**6:30**
